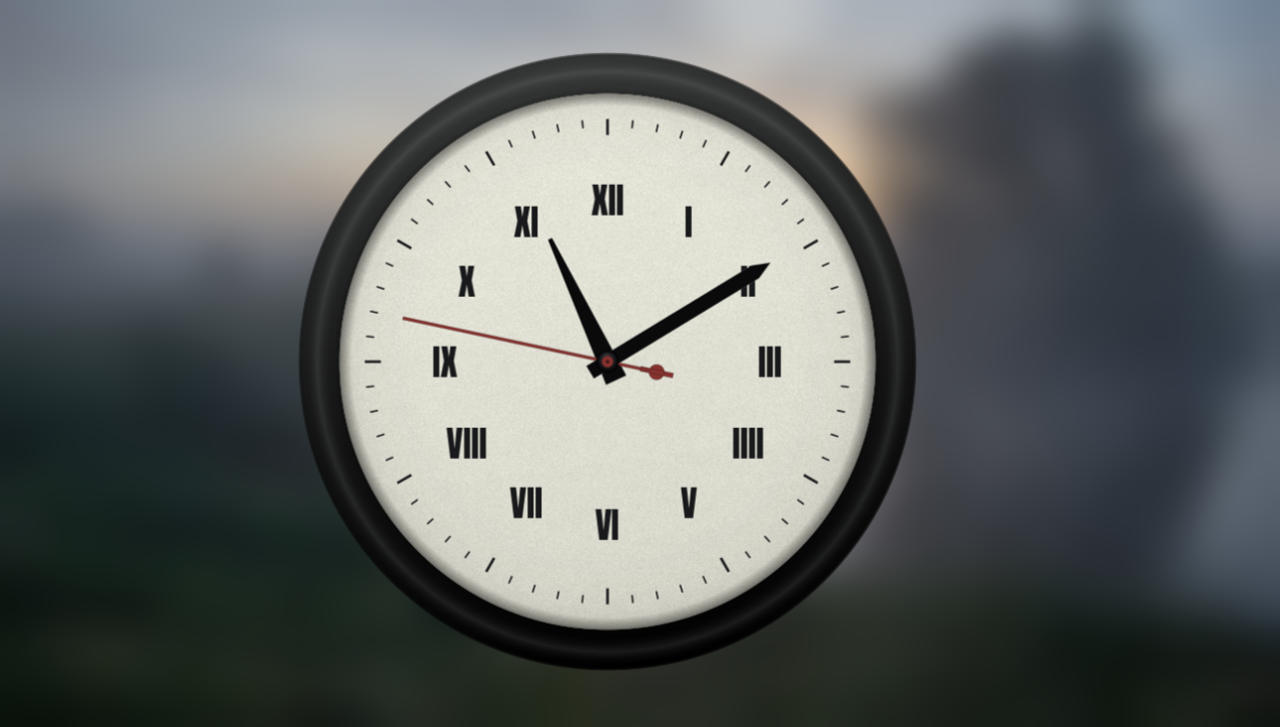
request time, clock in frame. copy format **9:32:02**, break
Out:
**11:09:47**
